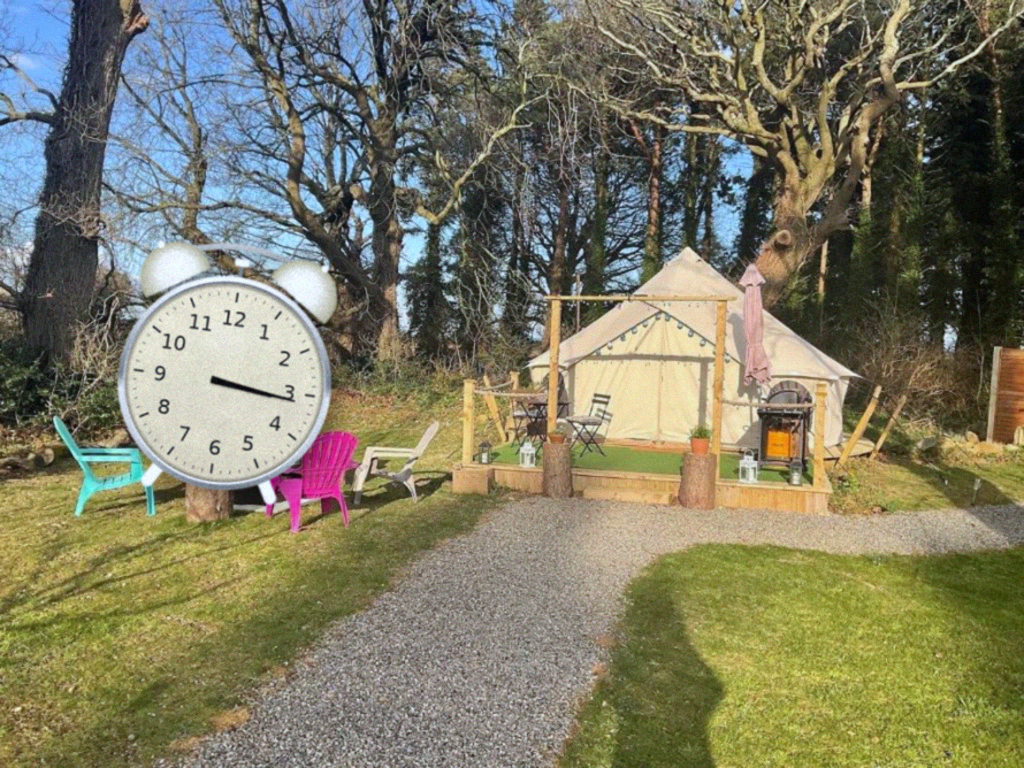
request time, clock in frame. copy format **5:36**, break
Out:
**3:16**
